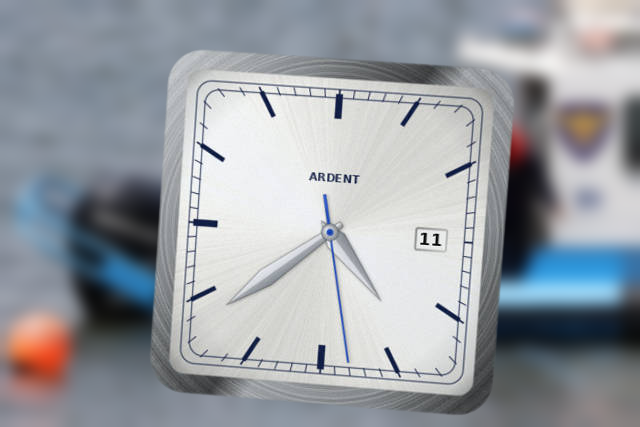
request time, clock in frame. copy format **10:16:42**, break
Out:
**4:38:28**
